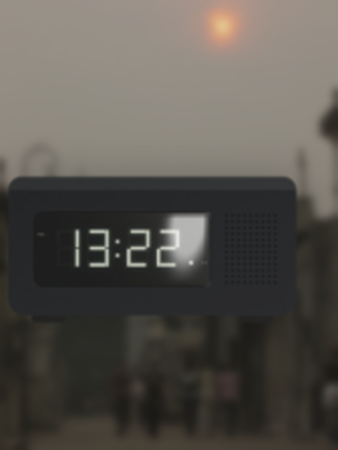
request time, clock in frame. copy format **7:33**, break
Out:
**13:22**
